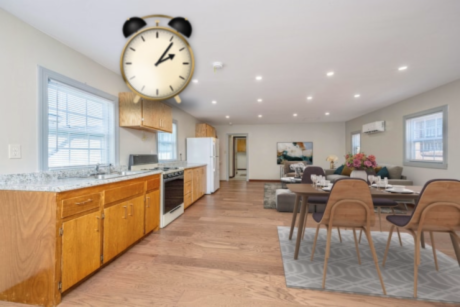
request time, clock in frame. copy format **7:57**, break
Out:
**2:06**
